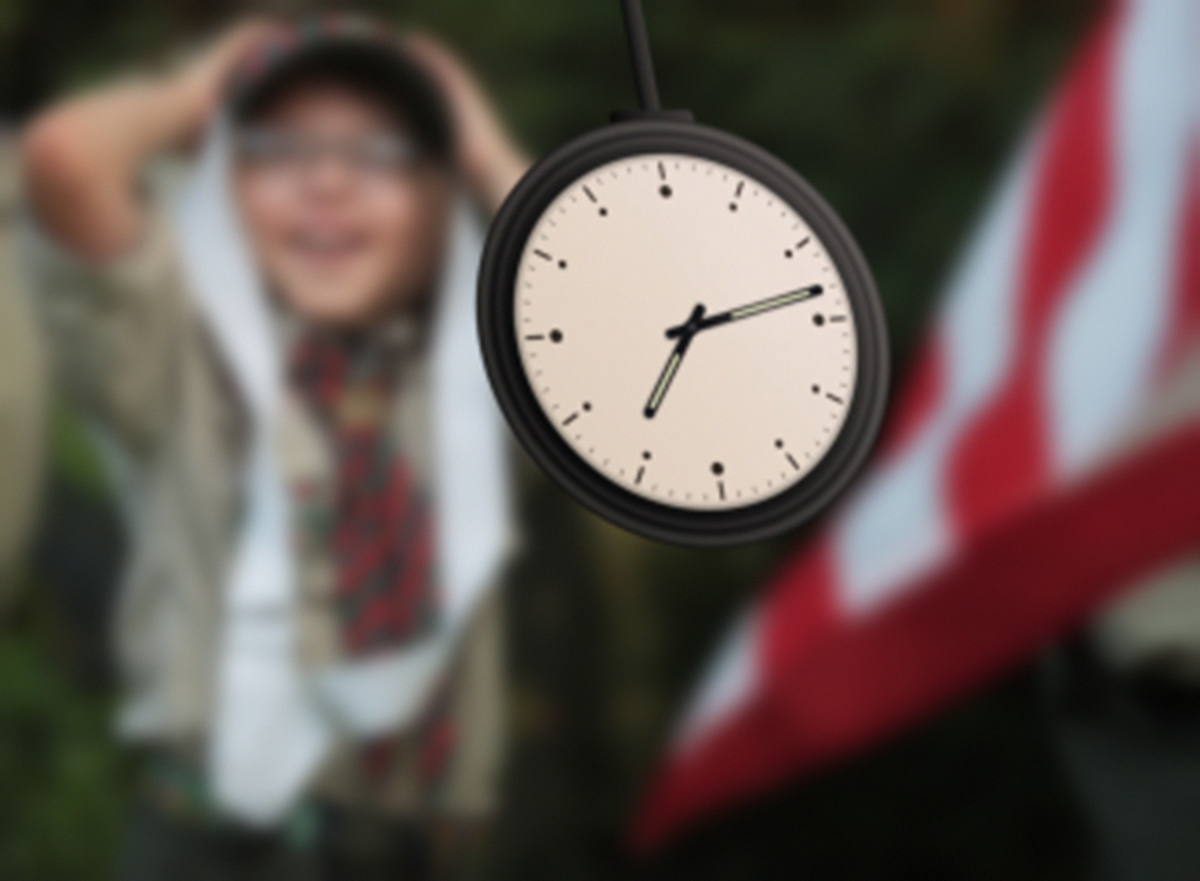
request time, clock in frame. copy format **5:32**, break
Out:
**7:13**
